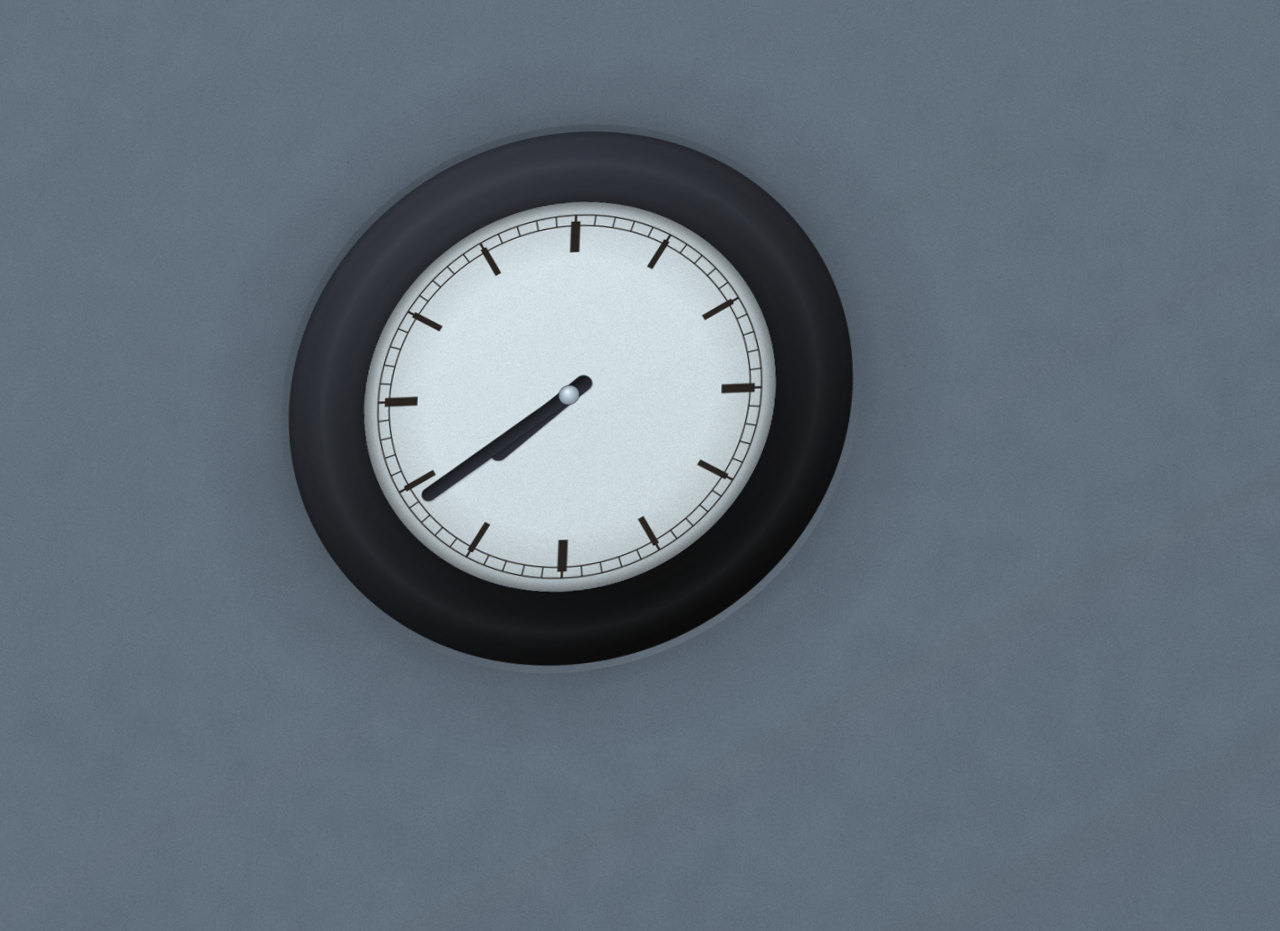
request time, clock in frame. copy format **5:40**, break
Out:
**7:39**
